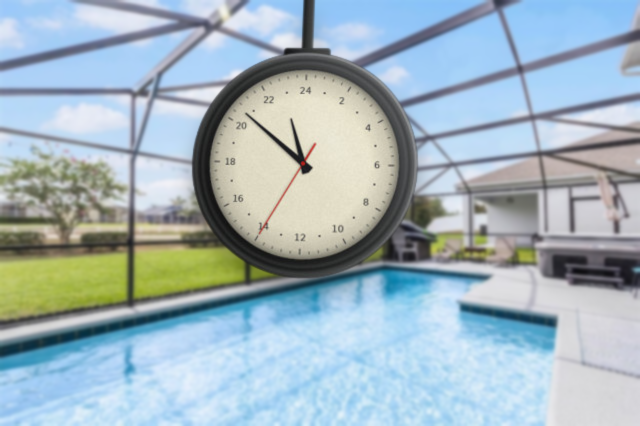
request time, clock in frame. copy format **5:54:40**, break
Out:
**22:51:35**
